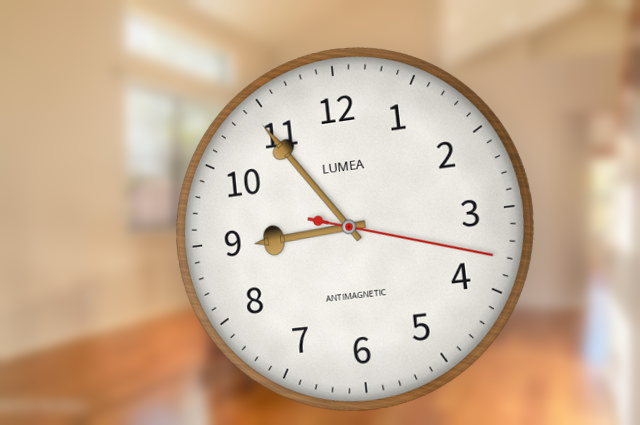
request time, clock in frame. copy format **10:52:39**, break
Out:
**8:54:18**
